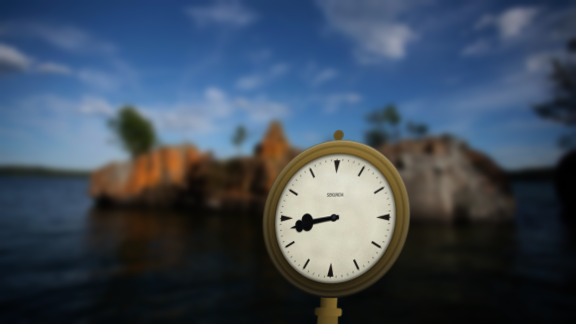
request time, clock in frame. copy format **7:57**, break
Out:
**8:43**
